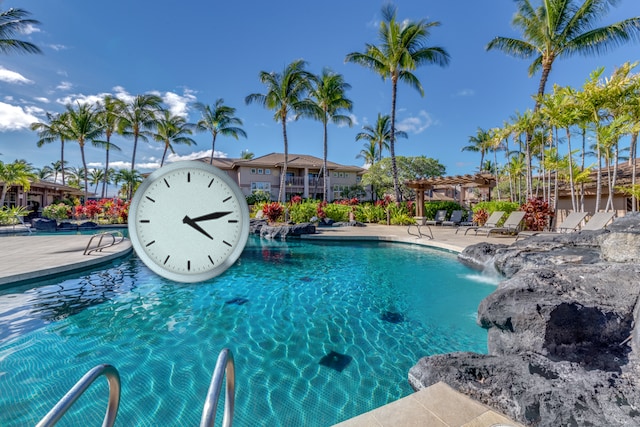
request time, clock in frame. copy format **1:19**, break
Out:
**4:13**
